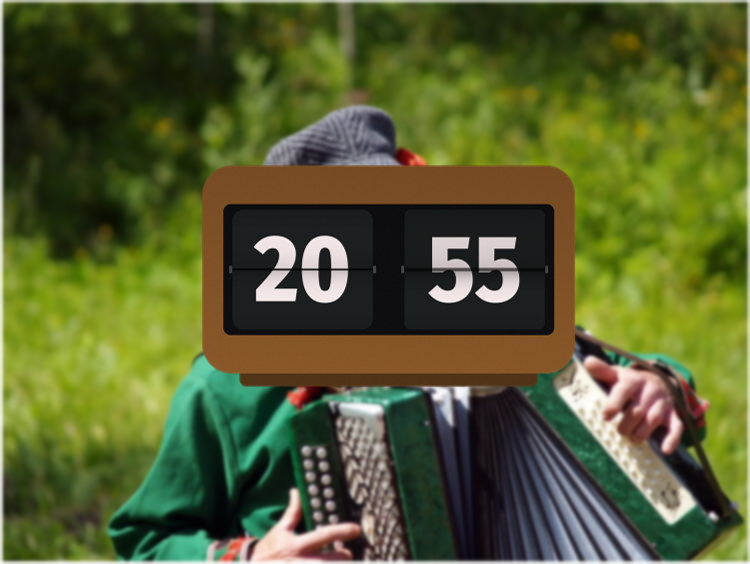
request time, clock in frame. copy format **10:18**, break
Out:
**20:55**
